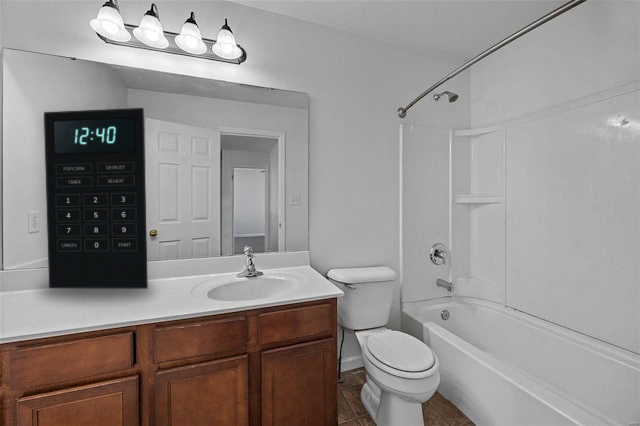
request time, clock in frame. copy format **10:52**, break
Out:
**12:40**
